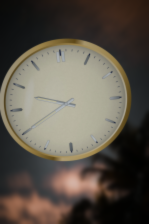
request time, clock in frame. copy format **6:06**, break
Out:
**9:40**
